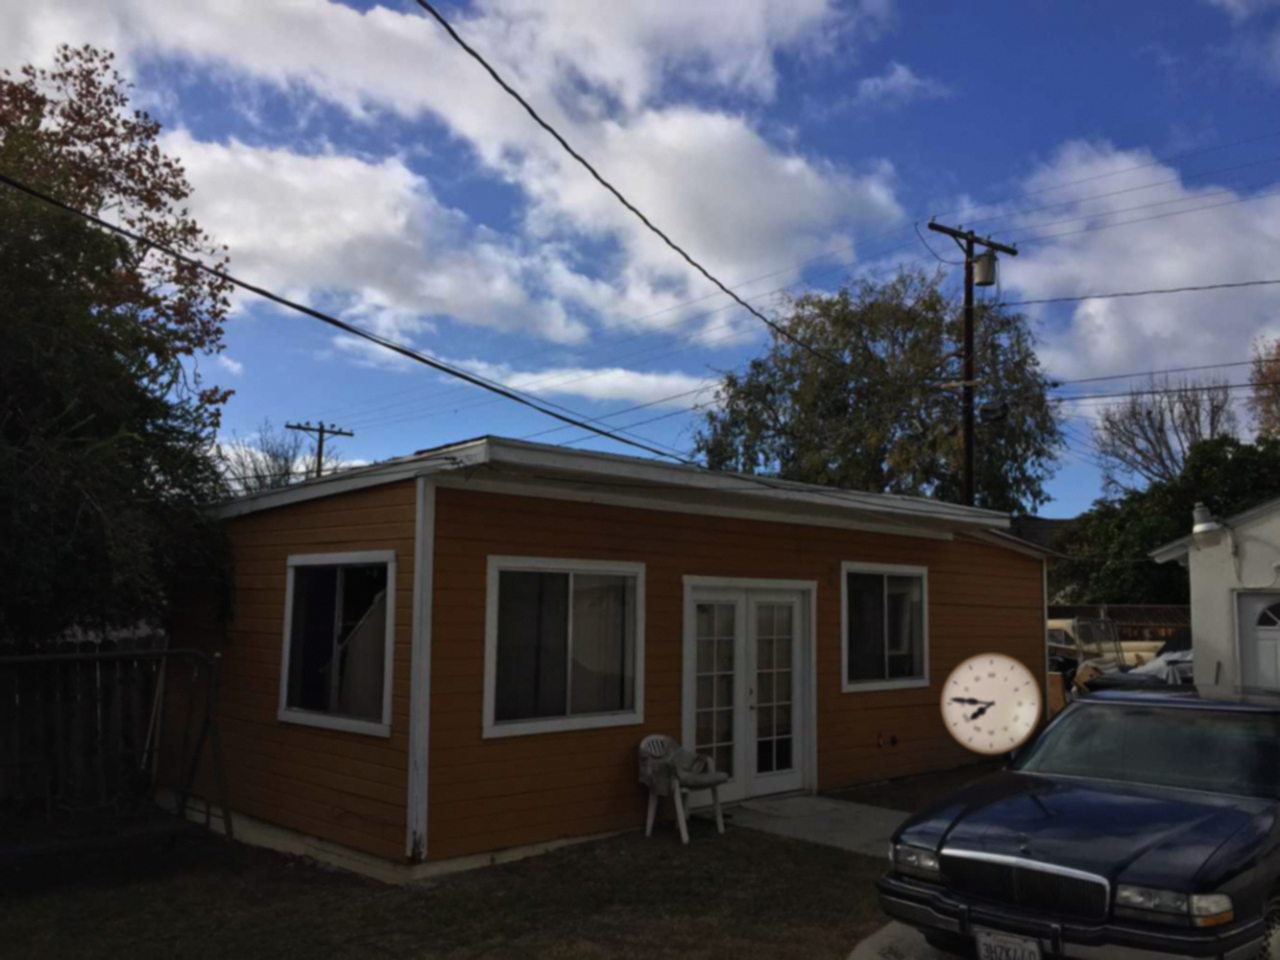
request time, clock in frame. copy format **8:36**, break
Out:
**7:46**
